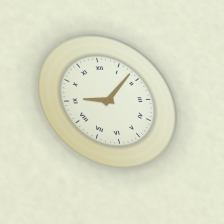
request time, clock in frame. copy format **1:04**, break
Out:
**9:08**
